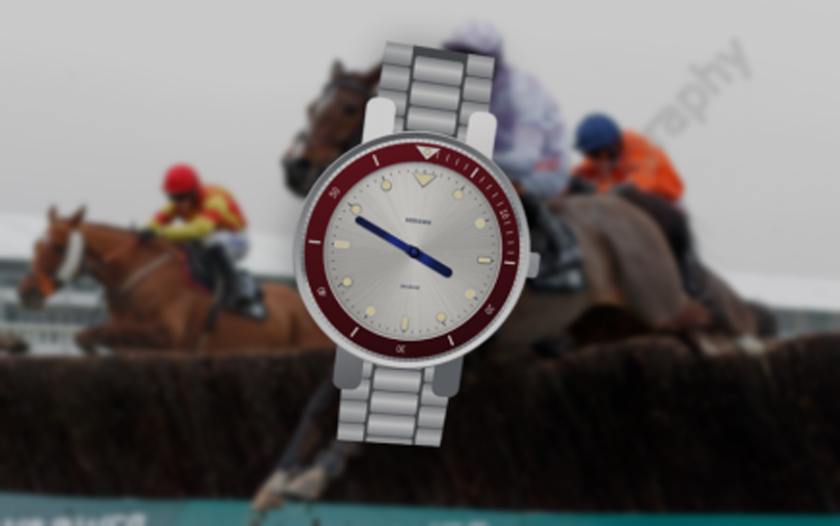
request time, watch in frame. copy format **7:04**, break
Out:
**3:49**
